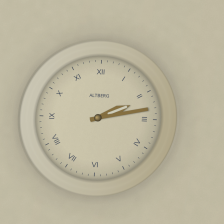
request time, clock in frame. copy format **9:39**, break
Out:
**2:13**
